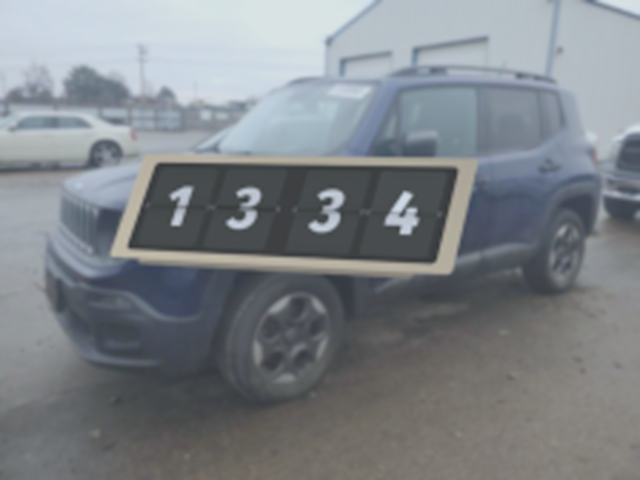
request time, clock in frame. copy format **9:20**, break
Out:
**13:34**
